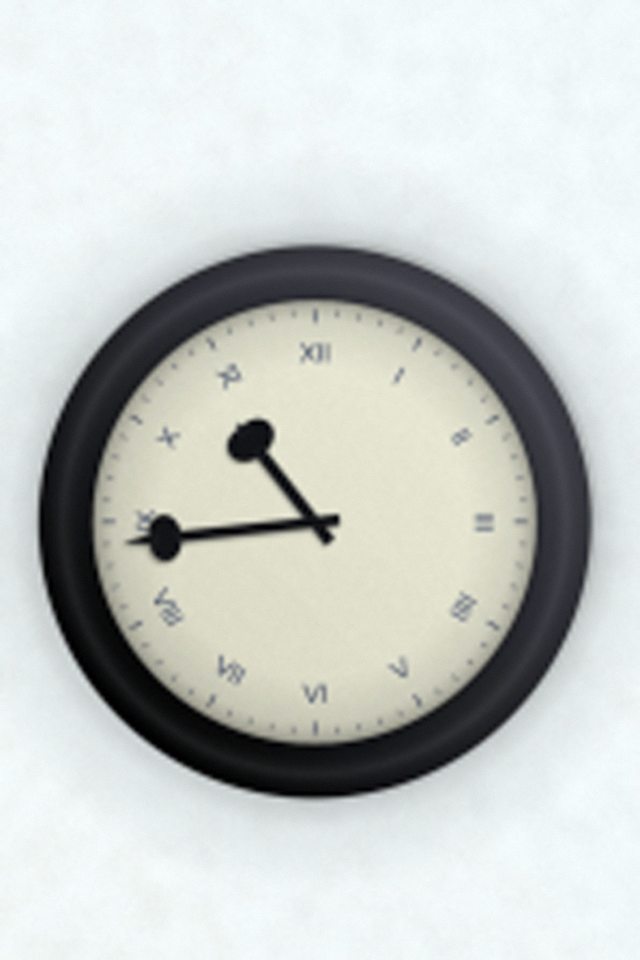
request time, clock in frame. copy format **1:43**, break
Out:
**10:44**
